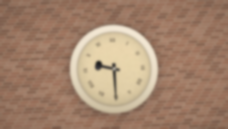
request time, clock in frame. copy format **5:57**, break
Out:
**9:30**
